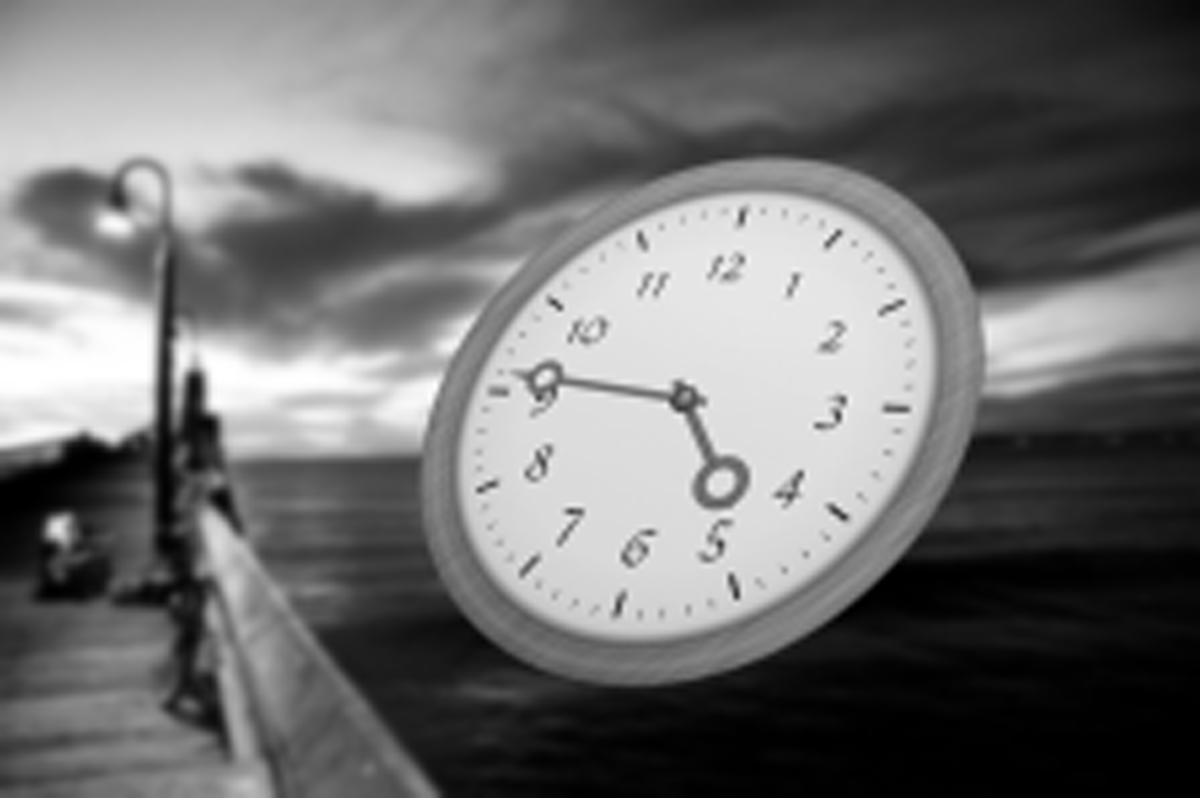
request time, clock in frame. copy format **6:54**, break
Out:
**4:46**
